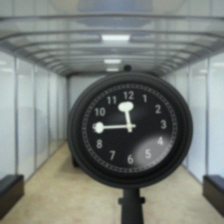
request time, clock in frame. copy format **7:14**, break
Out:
**11:45**
